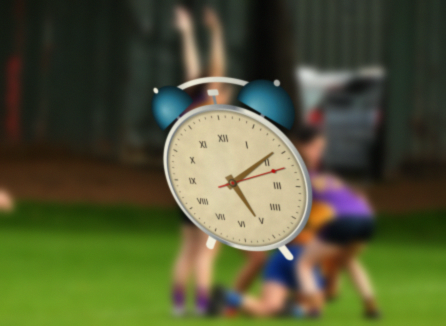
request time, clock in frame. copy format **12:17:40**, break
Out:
**5:09:12**
